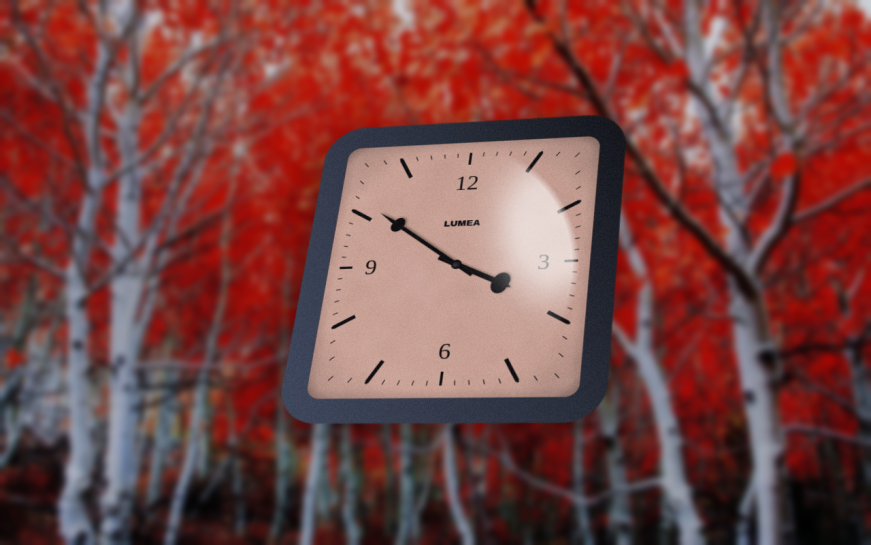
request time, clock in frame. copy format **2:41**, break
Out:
**3:51**
